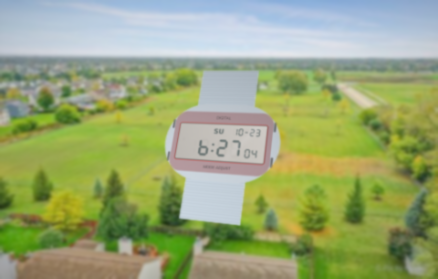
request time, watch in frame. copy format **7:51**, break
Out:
**6:27**
